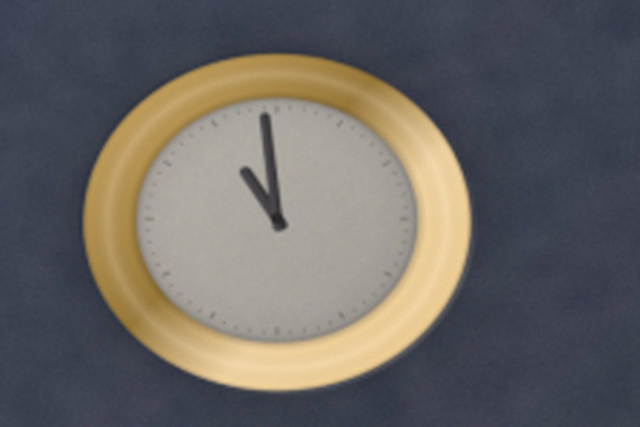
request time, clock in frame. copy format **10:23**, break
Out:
**10:59**
